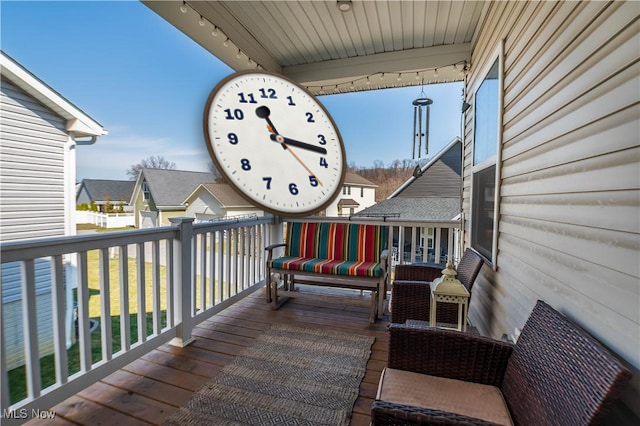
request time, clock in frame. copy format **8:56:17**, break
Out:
**11:17:24**
